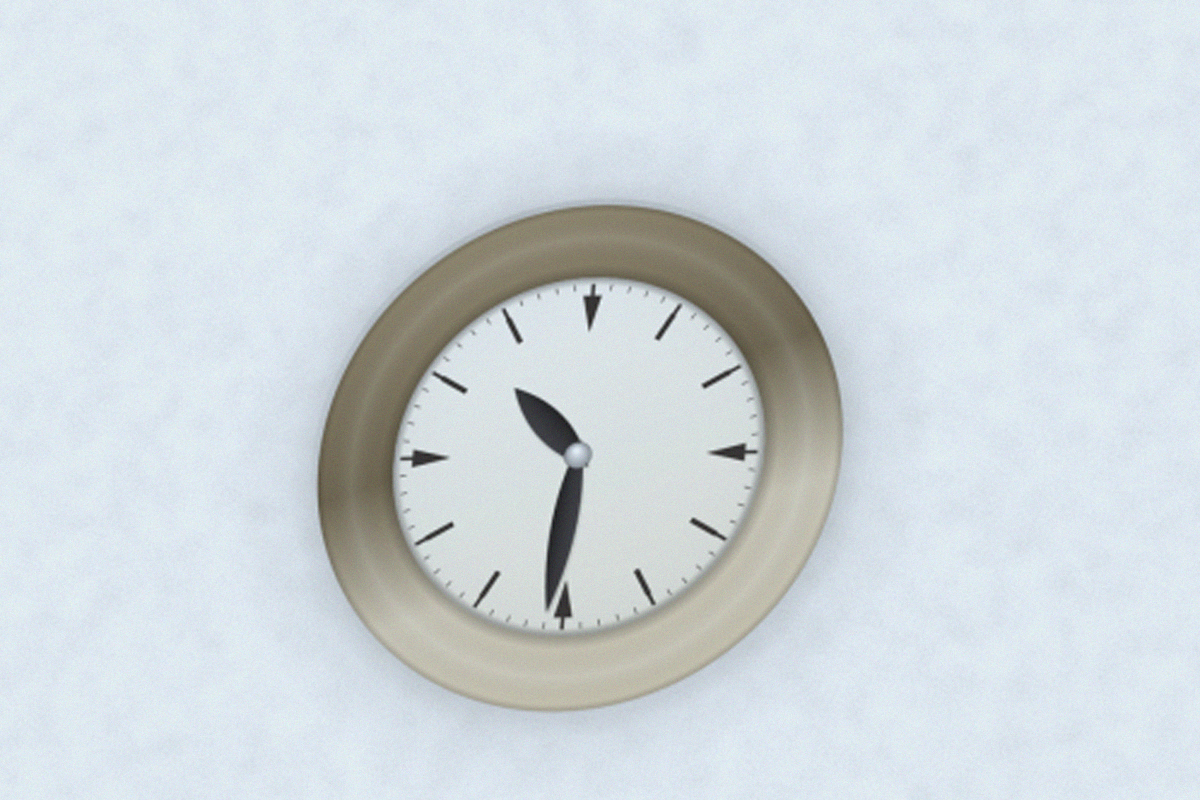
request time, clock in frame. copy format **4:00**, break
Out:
**10:31**
